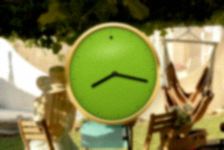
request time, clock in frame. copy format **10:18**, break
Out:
**8:18**
